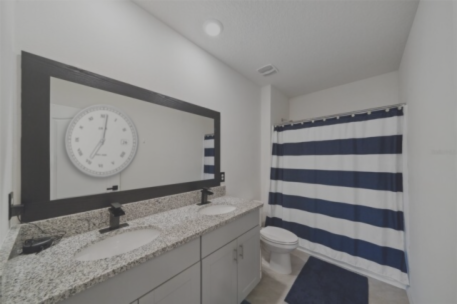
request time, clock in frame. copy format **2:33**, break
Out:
**7:01**
